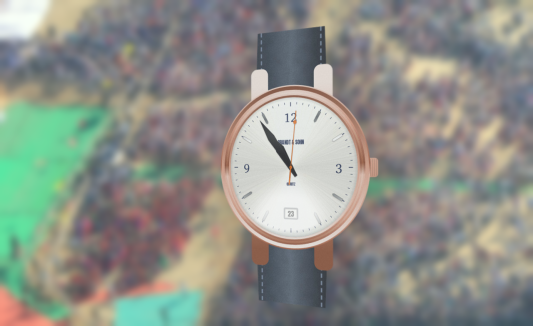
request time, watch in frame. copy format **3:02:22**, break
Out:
**10:54:01**
